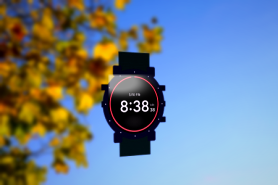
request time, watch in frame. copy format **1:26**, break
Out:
**8:38**
